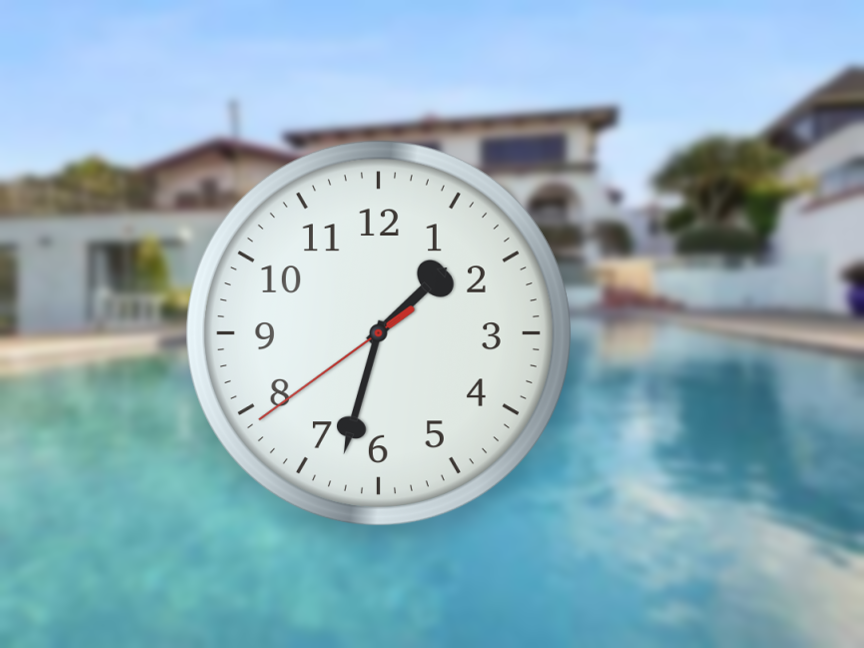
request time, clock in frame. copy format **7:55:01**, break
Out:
**1:32:39**
